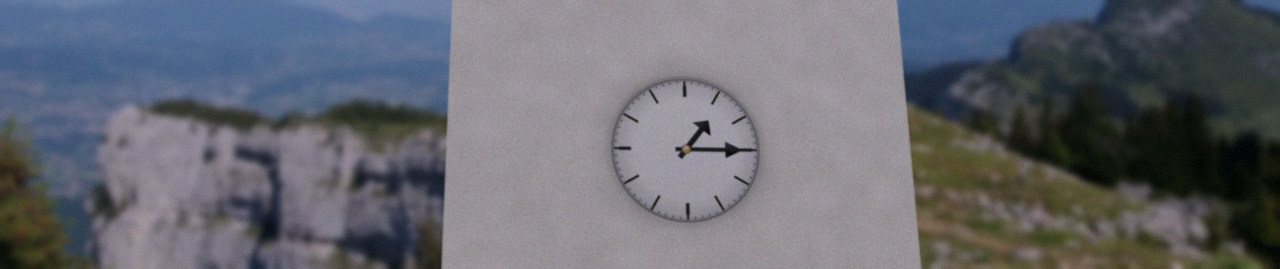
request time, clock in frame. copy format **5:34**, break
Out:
**1:15**
